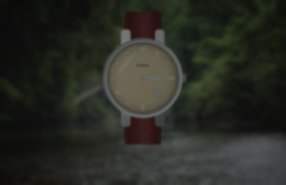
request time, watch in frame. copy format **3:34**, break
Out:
**3:15**
